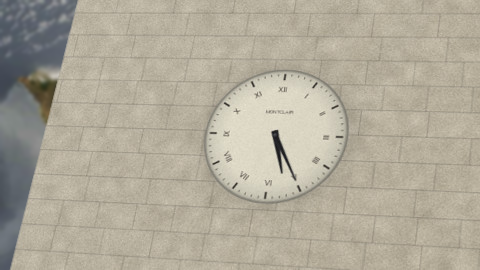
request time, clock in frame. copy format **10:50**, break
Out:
**5:25**
